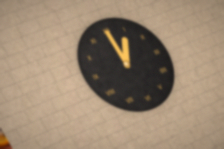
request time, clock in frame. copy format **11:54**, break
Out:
**1:00**
